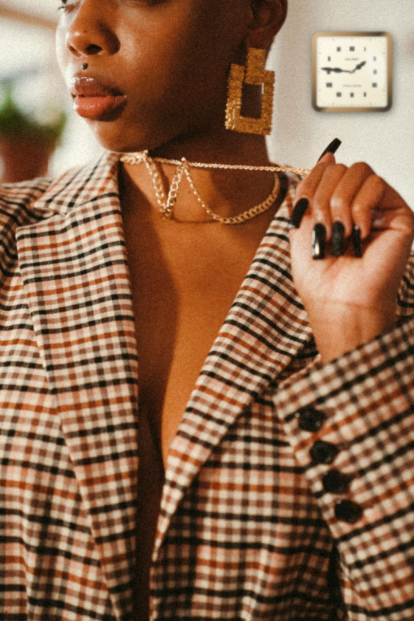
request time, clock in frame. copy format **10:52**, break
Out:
**1:46**
